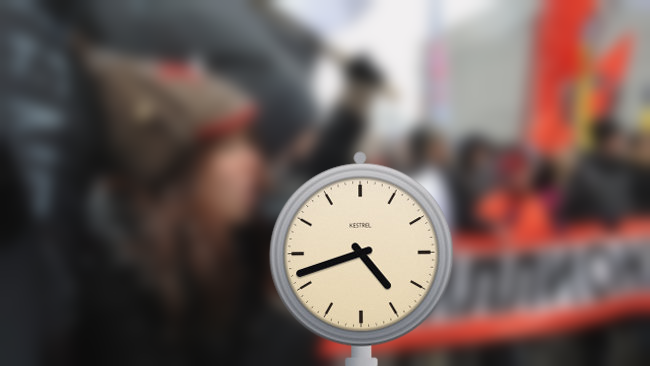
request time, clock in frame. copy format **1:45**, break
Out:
**4:42**
